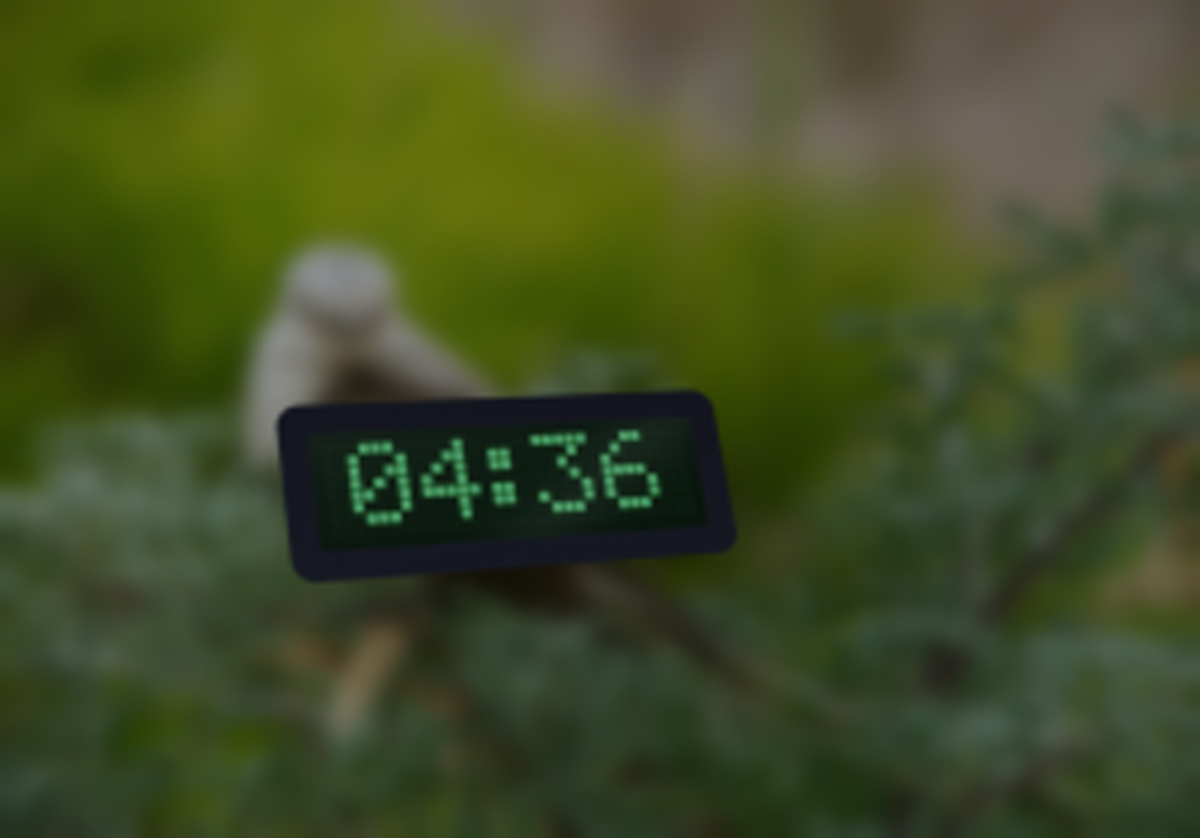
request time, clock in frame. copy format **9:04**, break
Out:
**4:36**
